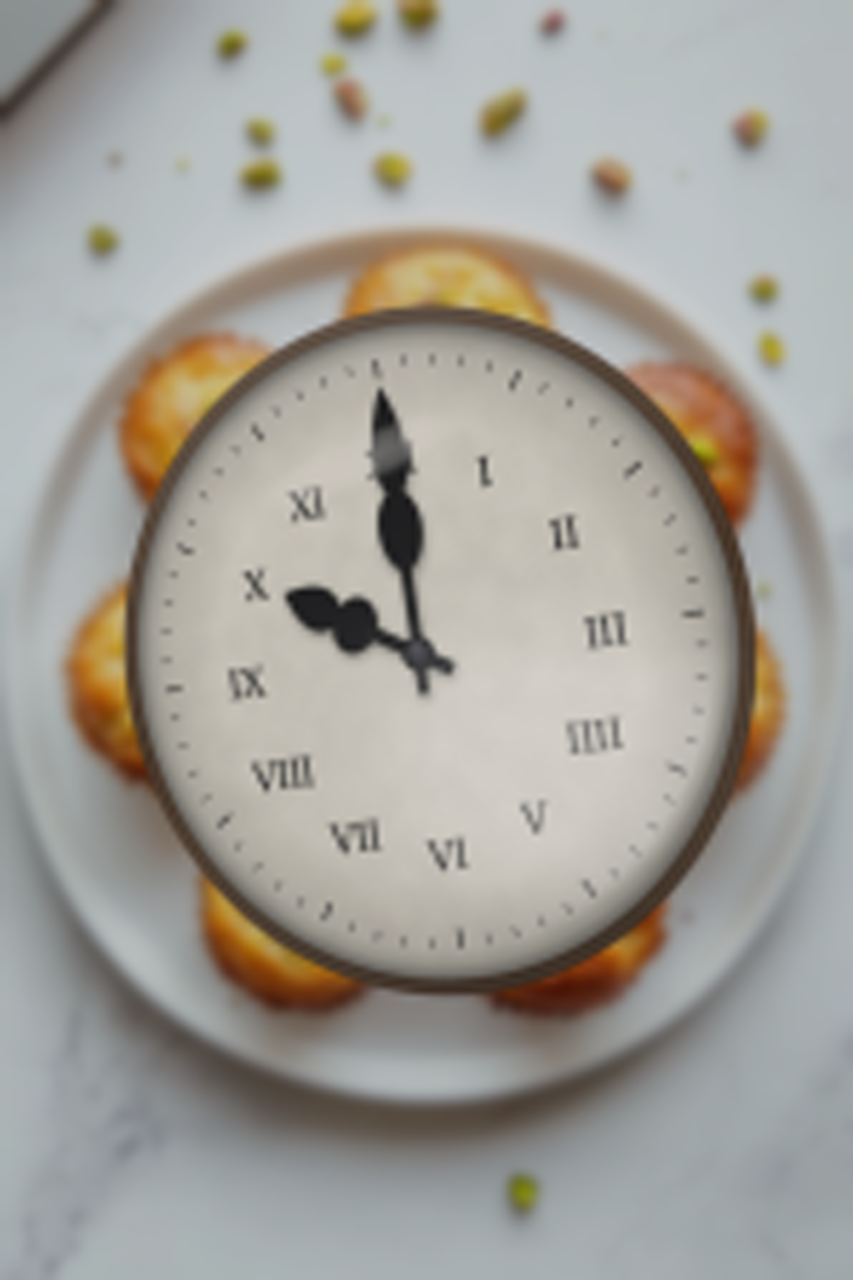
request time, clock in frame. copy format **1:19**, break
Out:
**10:00**
